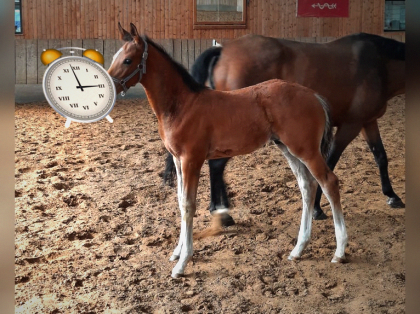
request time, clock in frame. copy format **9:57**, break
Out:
**2:58**
